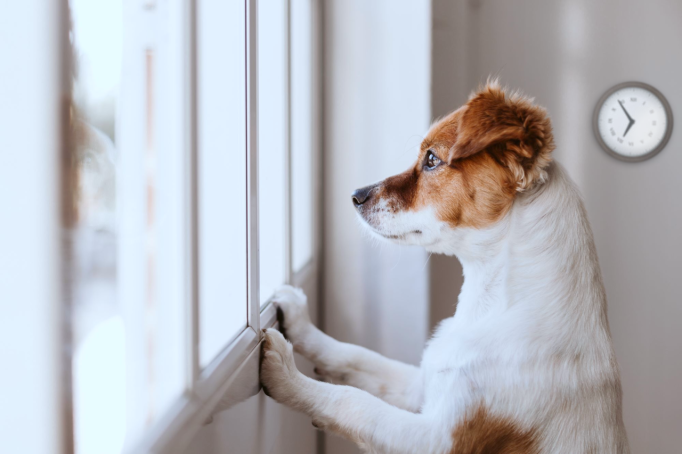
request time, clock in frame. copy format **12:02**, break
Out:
**6:54**
